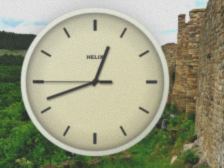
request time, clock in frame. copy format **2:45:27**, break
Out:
**12:41:45**
